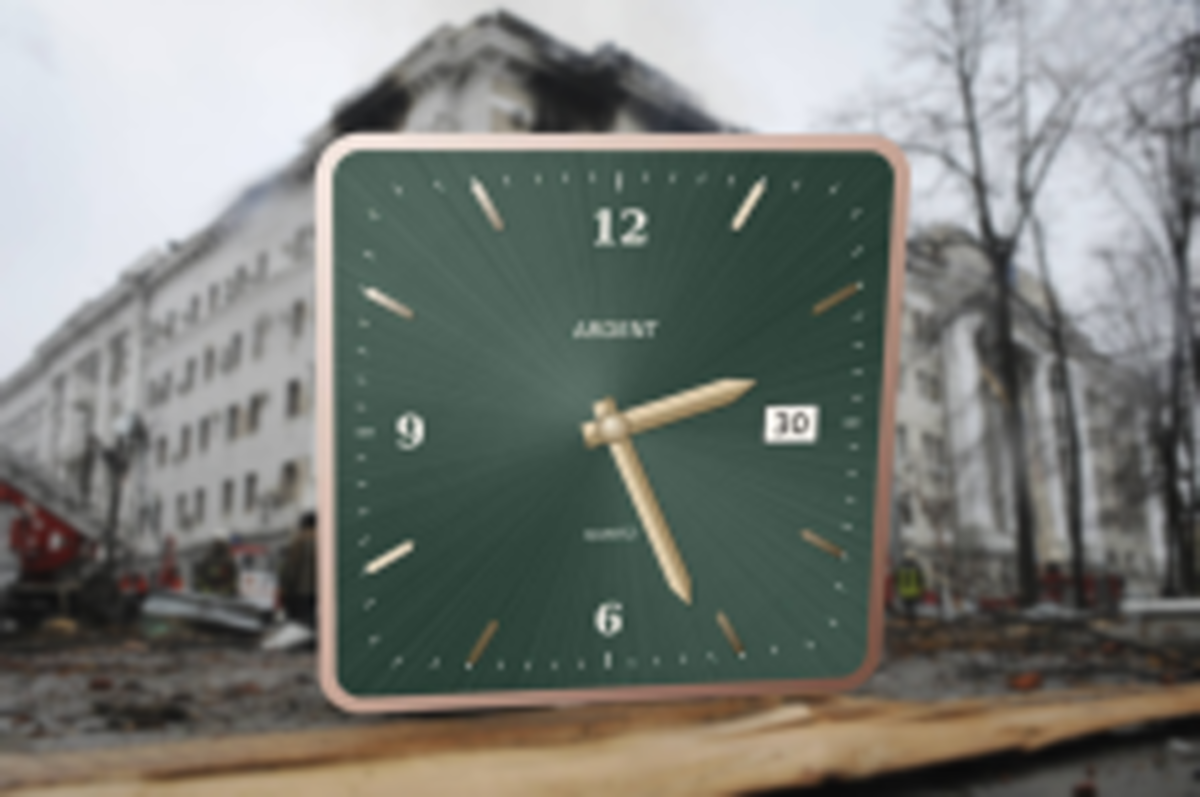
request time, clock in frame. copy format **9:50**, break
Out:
**2:26**
